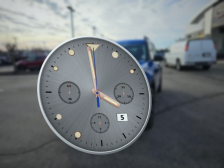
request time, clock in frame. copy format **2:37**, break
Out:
**3:59**
